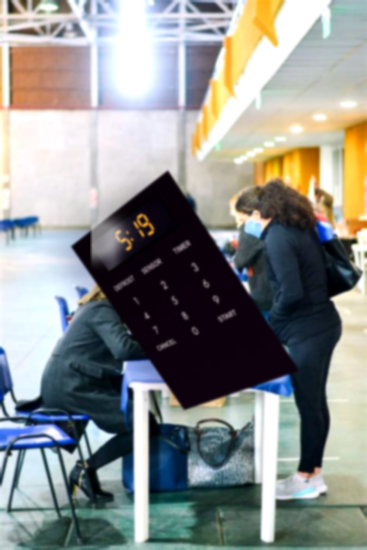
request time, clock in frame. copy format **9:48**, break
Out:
**5:19**
